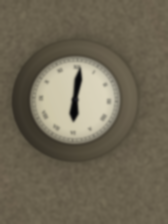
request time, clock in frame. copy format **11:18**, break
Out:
**6:01**
